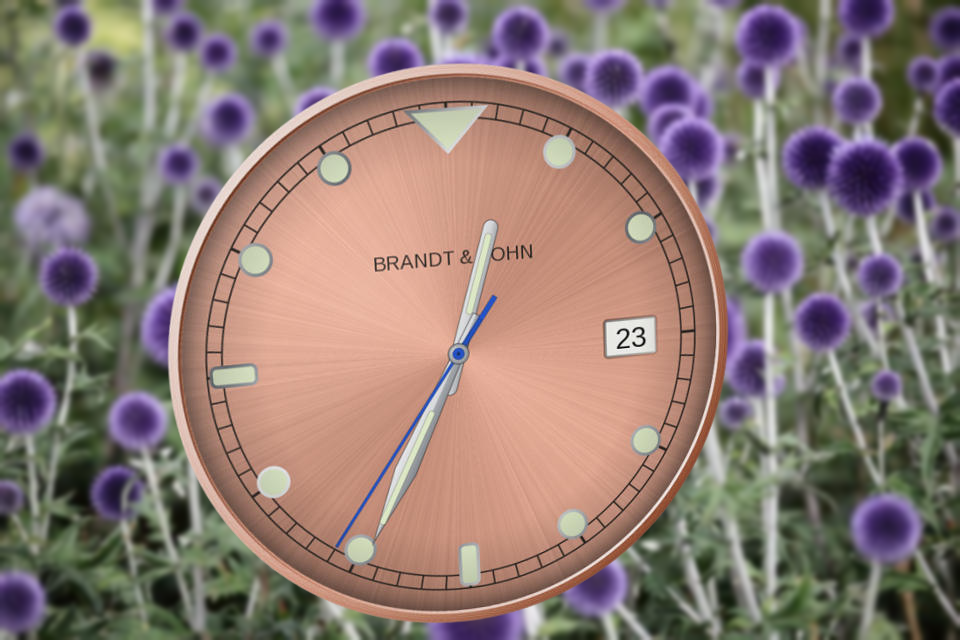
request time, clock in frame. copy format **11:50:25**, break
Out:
**12:34:36**
